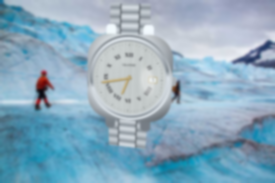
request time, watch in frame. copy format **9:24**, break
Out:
**6:43**
